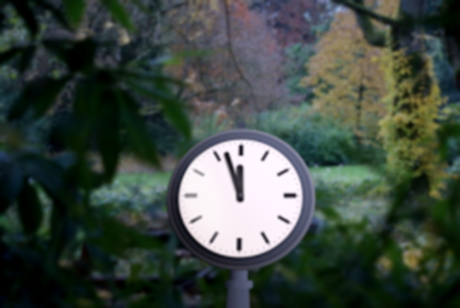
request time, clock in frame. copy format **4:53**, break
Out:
**11:57**
